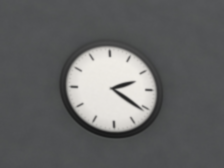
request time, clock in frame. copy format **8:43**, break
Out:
**2:21**
